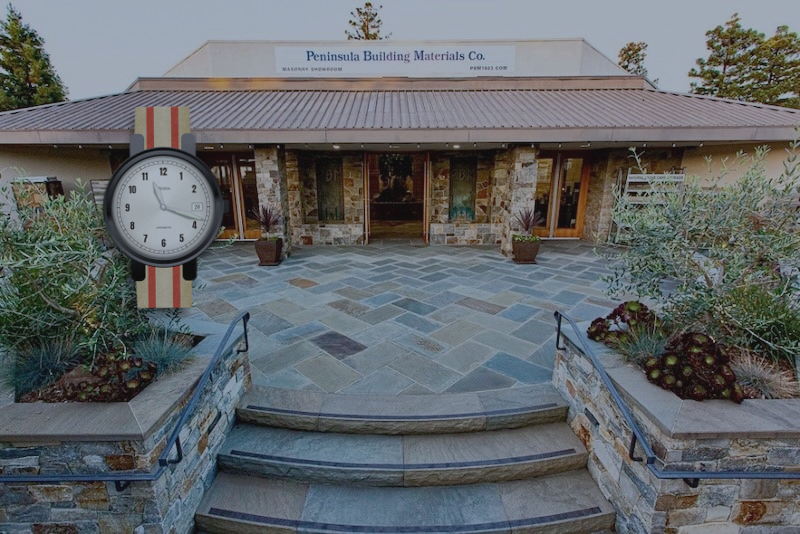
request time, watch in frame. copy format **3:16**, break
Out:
**11:18**
